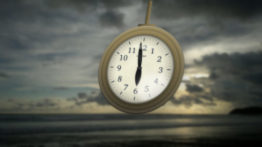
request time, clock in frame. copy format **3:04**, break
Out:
**5:59**
